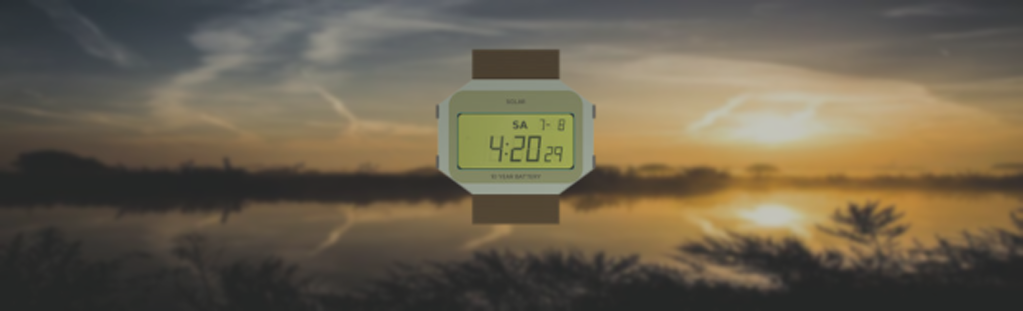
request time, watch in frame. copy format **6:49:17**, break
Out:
**4:20:29**
